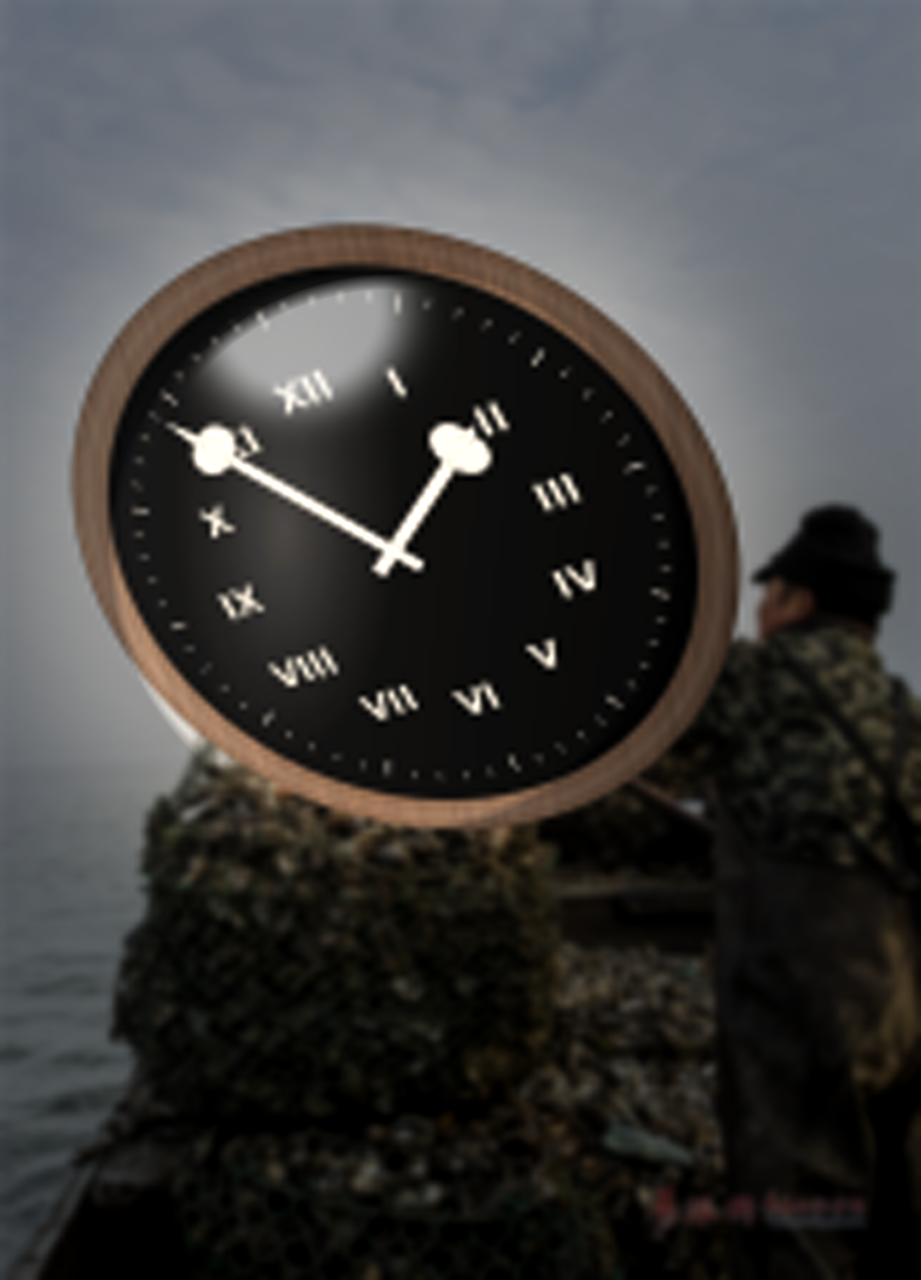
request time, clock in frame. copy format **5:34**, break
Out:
**1:54**
